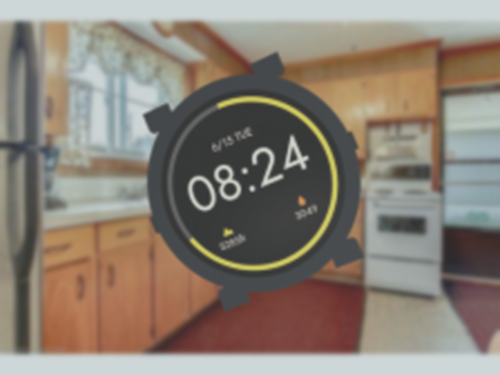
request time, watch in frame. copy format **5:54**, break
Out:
**8:24**
